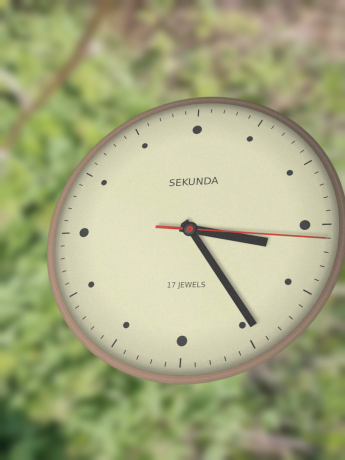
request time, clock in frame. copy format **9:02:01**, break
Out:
**3:24:16**
